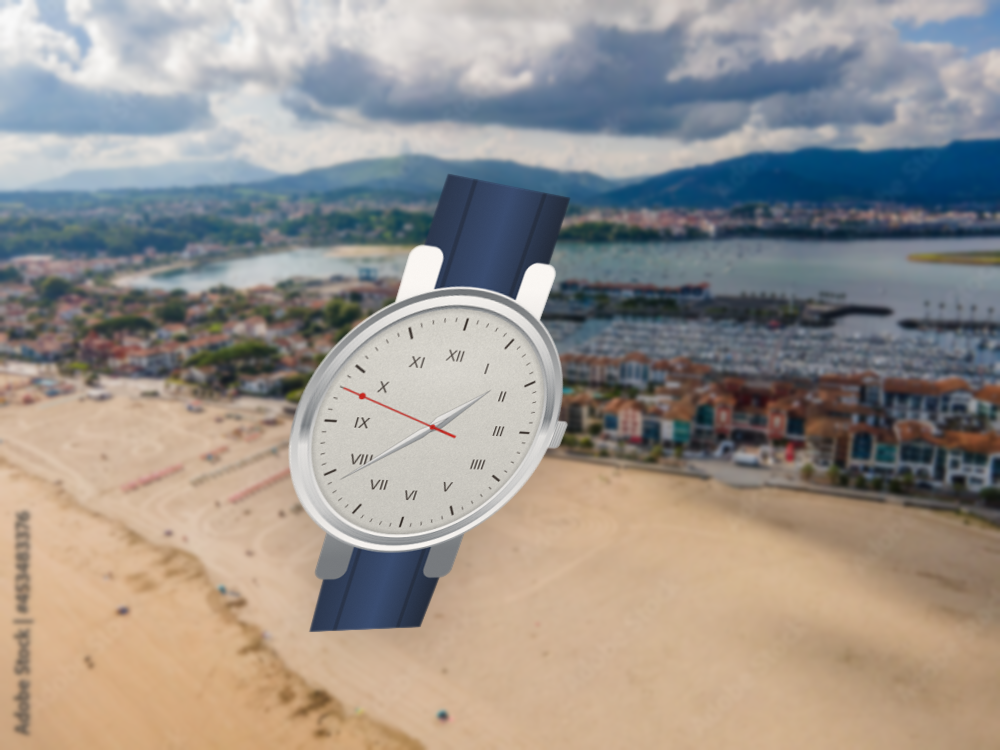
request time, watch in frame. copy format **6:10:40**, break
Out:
**1:38:48**
